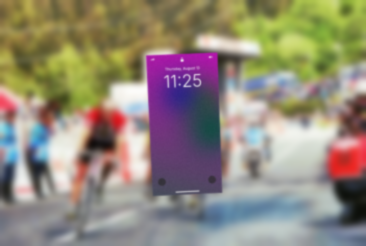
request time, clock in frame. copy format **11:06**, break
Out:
**11:25**
